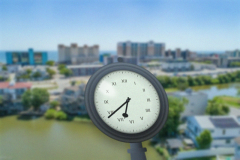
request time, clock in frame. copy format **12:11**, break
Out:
**6:39**
